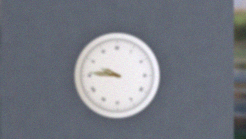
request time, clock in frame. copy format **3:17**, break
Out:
**9:46**
